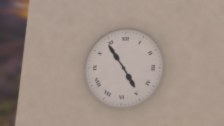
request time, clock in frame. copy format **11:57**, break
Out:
**4:54**
